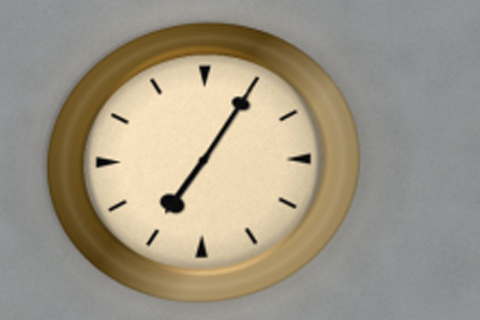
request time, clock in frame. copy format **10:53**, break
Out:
**7:05**
